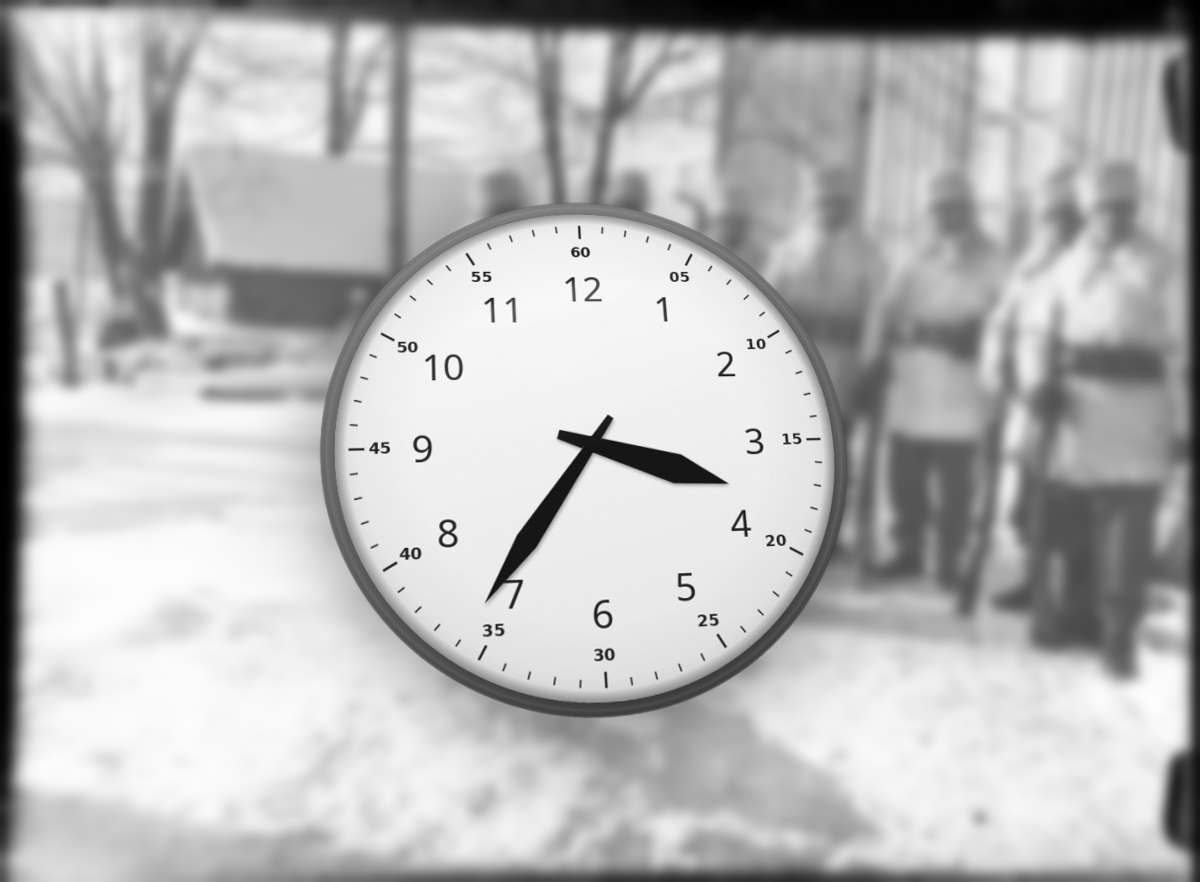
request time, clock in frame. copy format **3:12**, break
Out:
**3:36**
